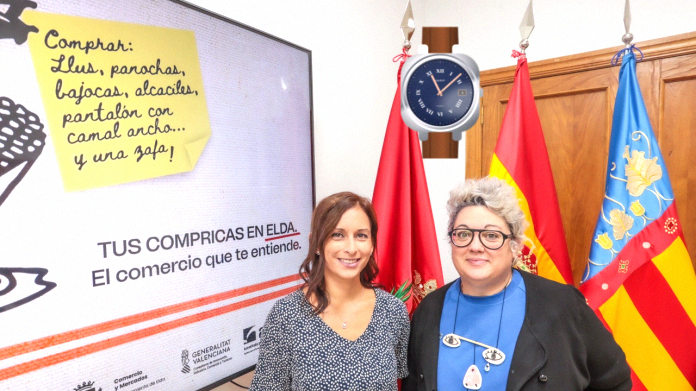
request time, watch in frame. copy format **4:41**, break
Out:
**11:08**
